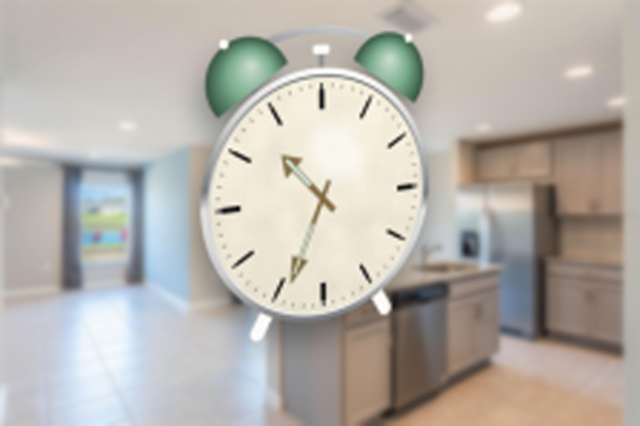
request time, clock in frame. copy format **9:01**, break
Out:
**10:34**
